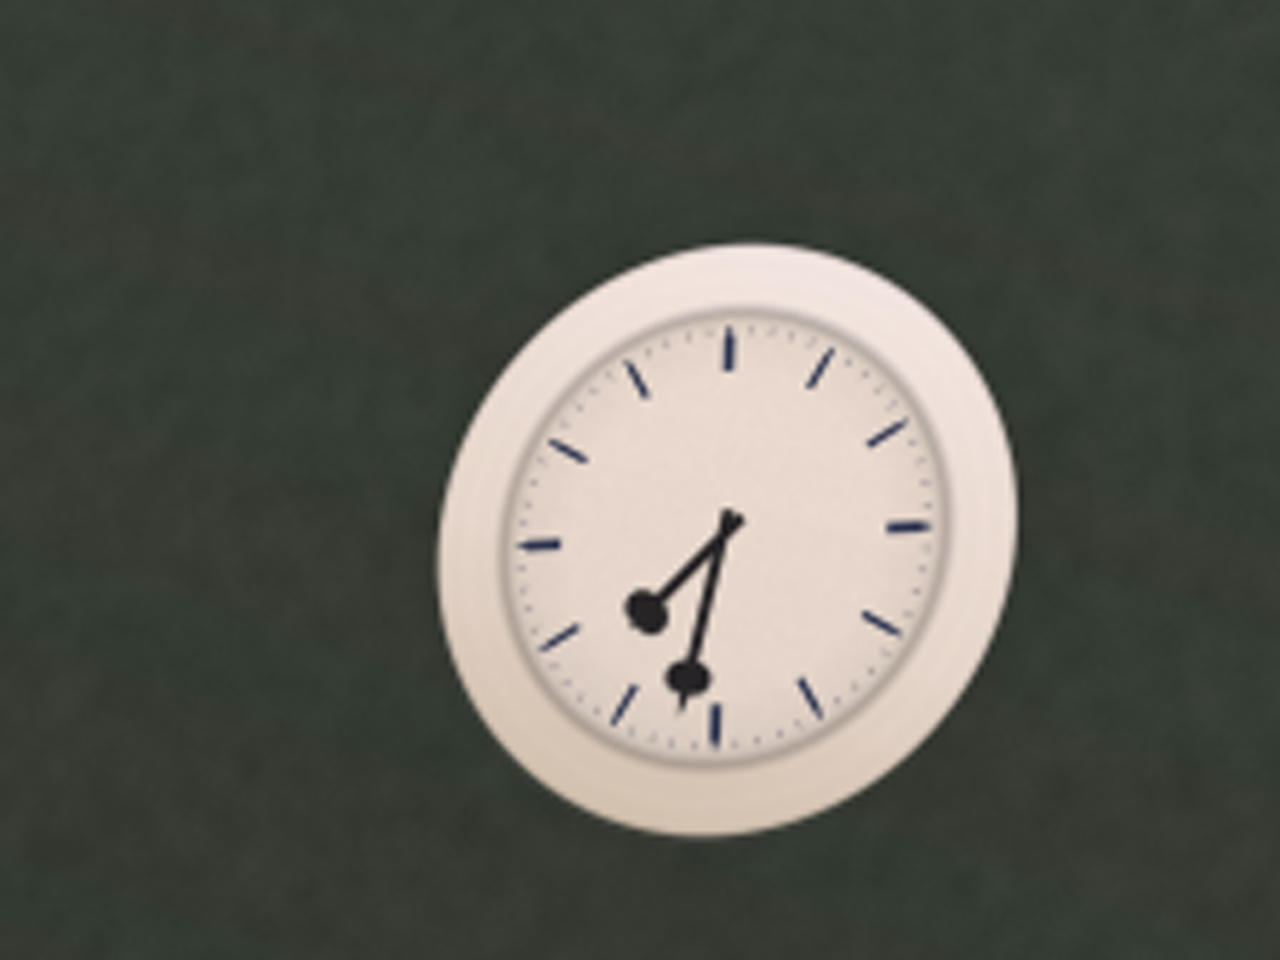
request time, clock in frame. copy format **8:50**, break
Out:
**7:32**
